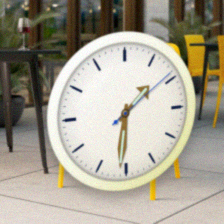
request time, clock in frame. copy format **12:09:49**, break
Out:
**1:31:09**
